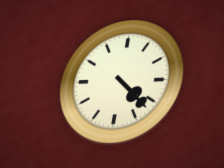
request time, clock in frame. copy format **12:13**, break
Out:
**4:22**
